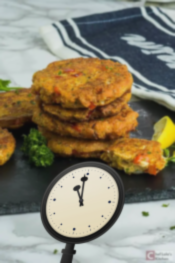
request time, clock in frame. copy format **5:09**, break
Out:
**10:59**
